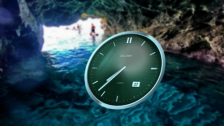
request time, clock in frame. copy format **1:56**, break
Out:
**7:37**
